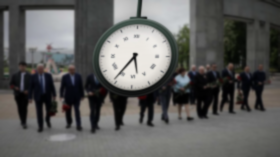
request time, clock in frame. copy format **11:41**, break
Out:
**5:36**
